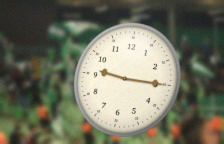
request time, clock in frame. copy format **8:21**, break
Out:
**9:15**
